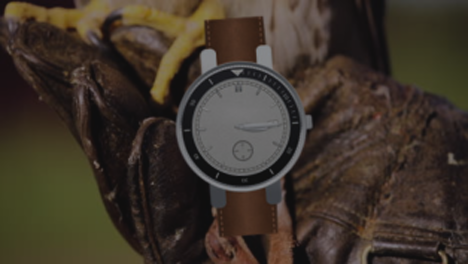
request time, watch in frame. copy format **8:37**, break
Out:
**3:15**
